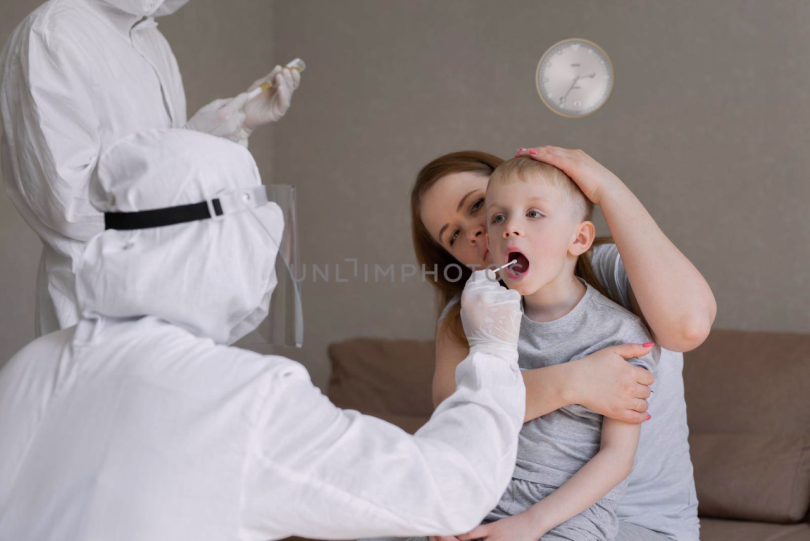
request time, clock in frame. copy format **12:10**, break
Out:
**2:36**
